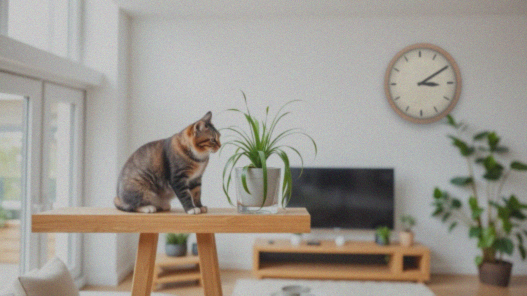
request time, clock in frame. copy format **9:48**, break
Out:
**3:10**
